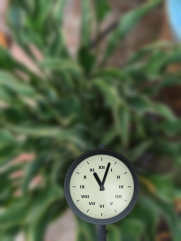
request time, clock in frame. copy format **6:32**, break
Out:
**11:03**
